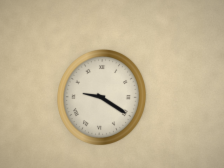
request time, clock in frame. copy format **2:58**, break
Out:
**9:20**
